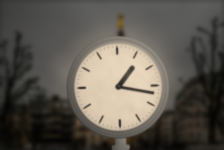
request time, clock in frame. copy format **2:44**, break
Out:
**1:17**
